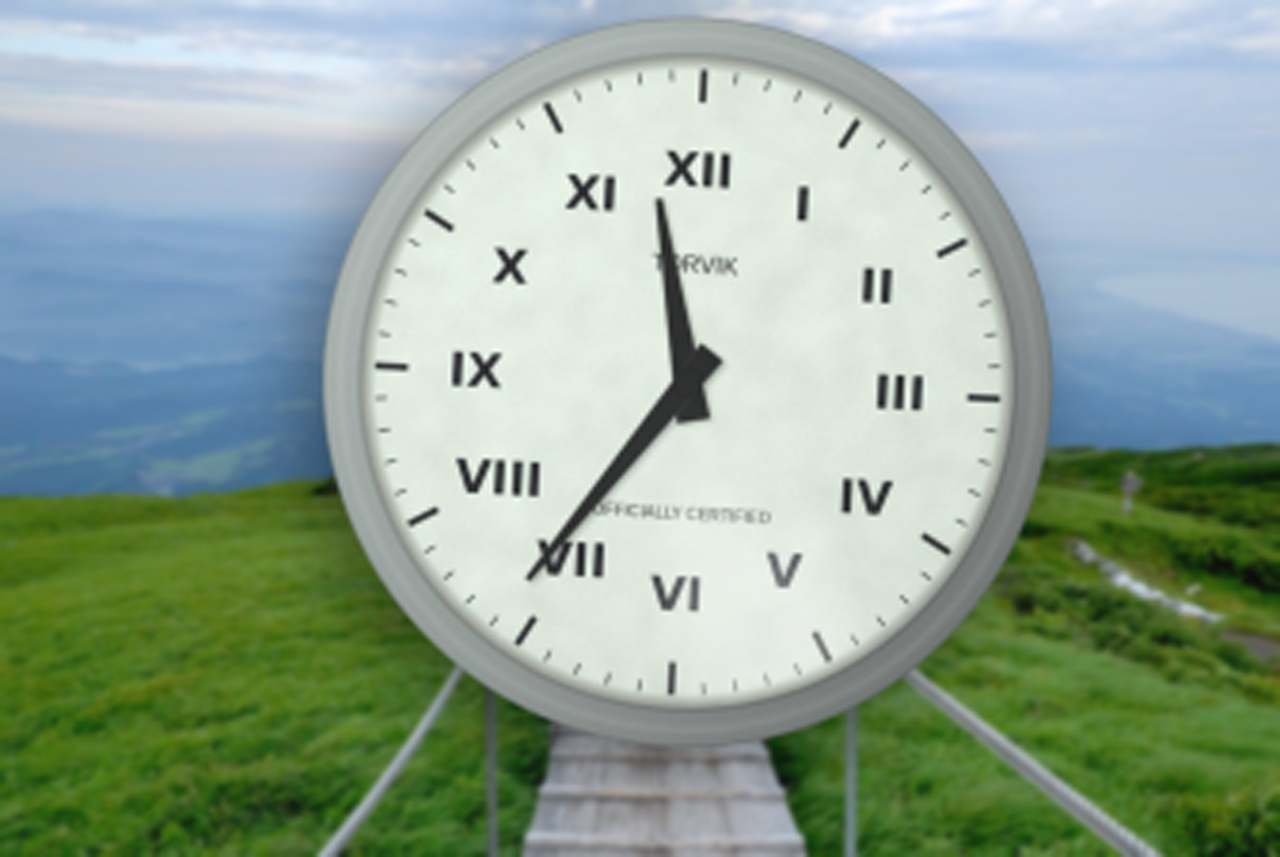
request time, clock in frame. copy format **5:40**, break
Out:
**11:36**
